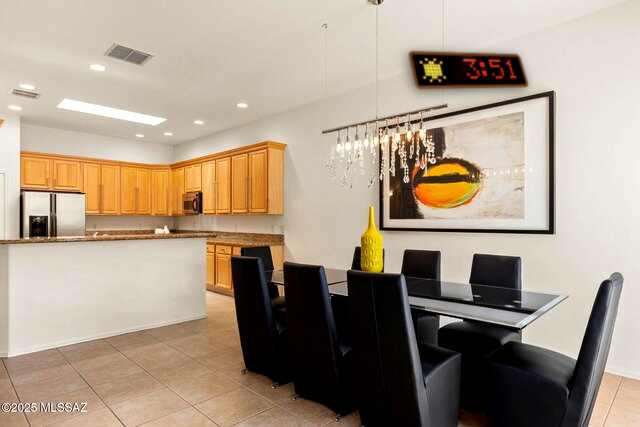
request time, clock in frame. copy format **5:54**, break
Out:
**3:51**
